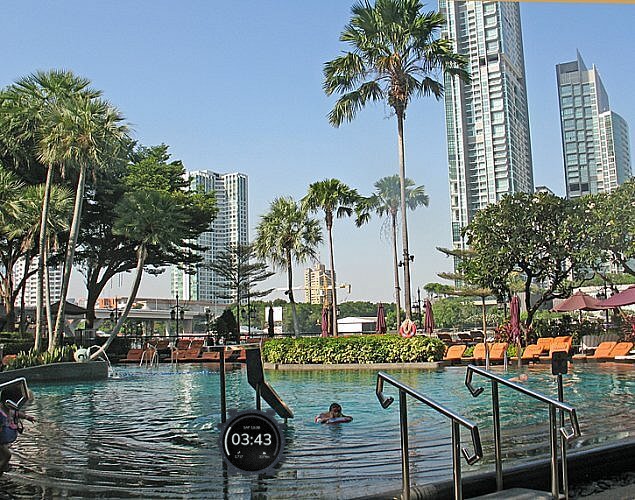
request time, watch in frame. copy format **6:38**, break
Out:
**3:43**
